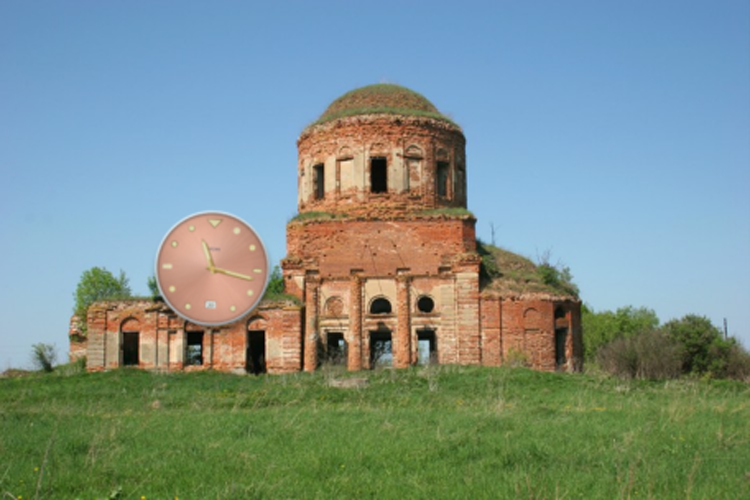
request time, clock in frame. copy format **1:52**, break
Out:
**11:17**
